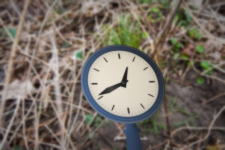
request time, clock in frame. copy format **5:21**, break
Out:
**12:41**
